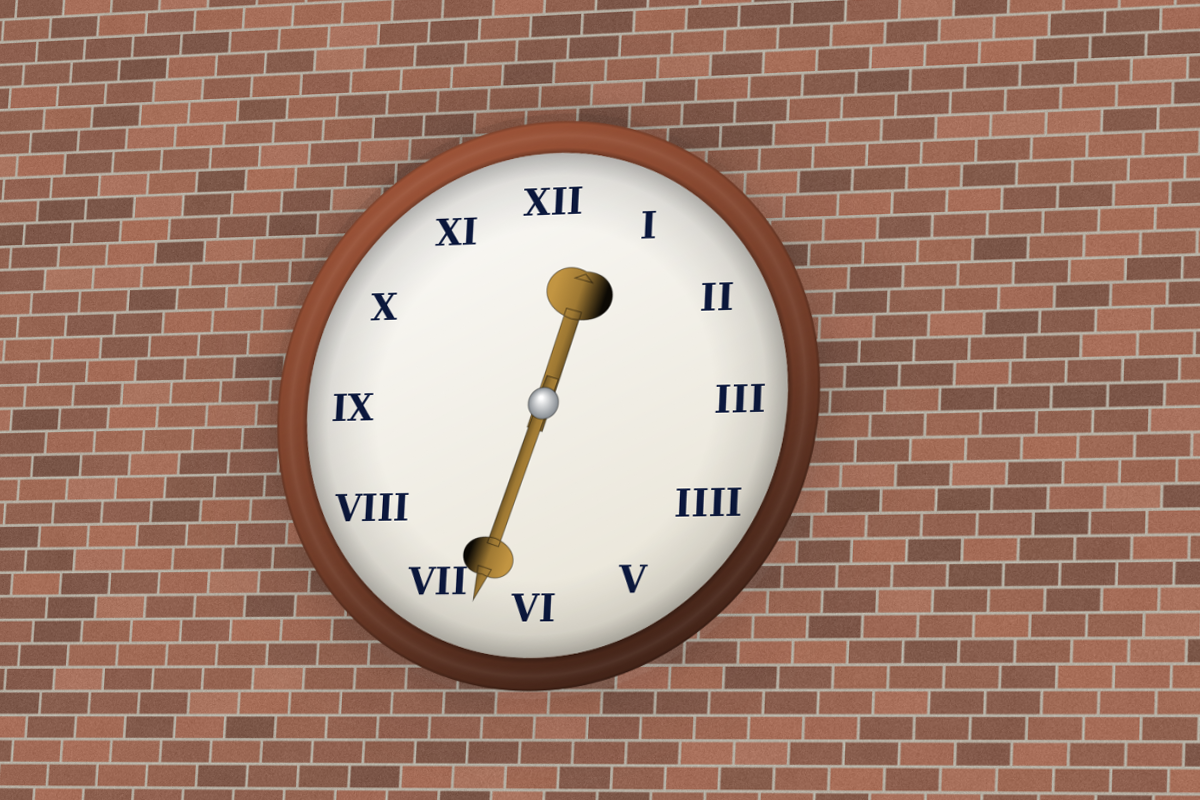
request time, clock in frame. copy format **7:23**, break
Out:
**12:33**
